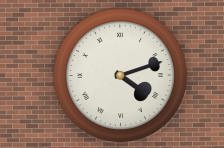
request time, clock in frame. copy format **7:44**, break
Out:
**4:12**
